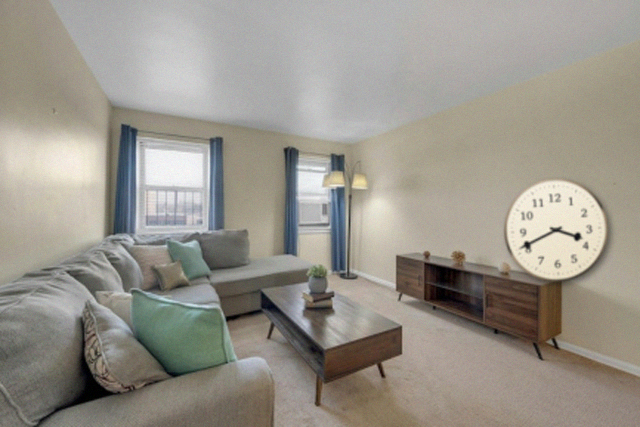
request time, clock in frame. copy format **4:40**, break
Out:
**3:41**
